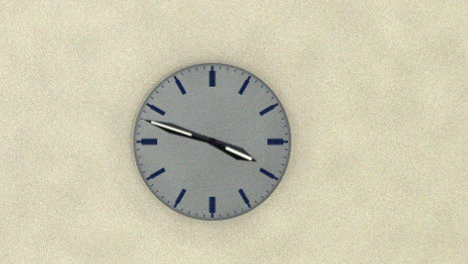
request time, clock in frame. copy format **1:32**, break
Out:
**3:48**
